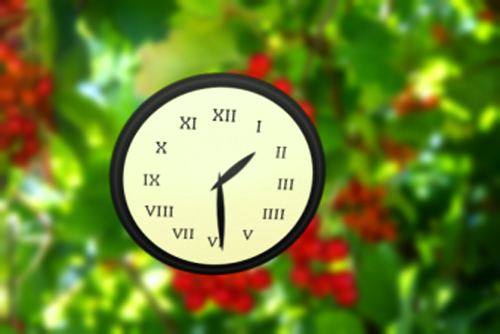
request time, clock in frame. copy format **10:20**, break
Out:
**1:29**
